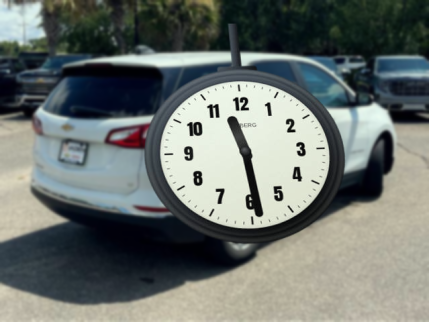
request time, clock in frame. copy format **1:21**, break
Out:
**11:29**
